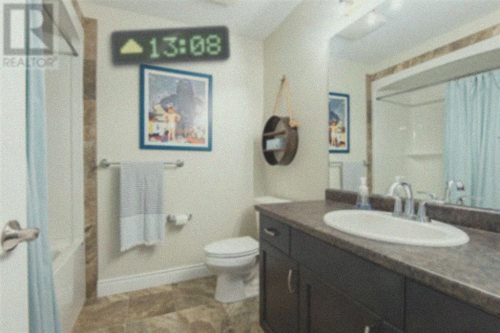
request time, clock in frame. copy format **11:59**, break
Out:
**13:08**
